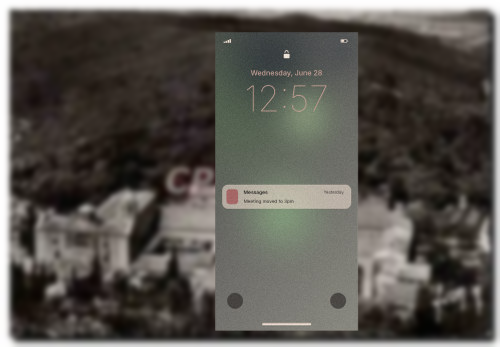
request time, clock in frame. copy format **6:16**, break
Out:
**12:57**
